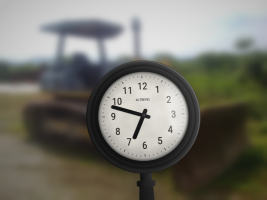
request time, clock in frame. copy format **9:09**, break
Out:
**6:48**
